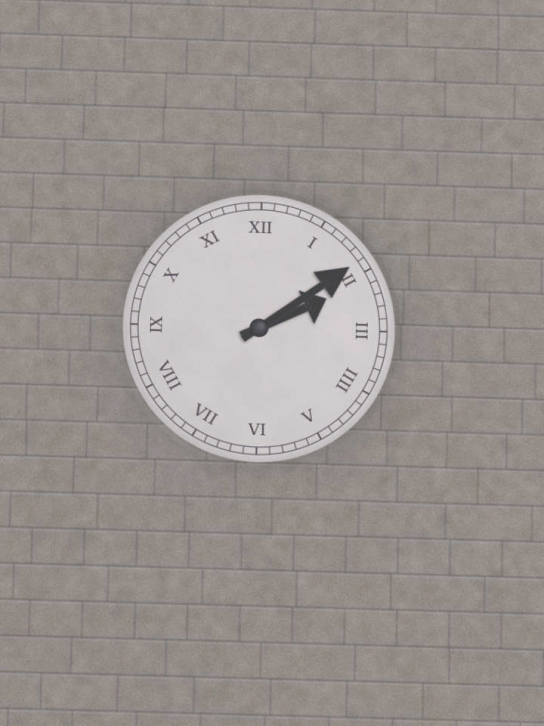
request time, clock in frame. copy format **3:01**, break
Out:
**2:09**
